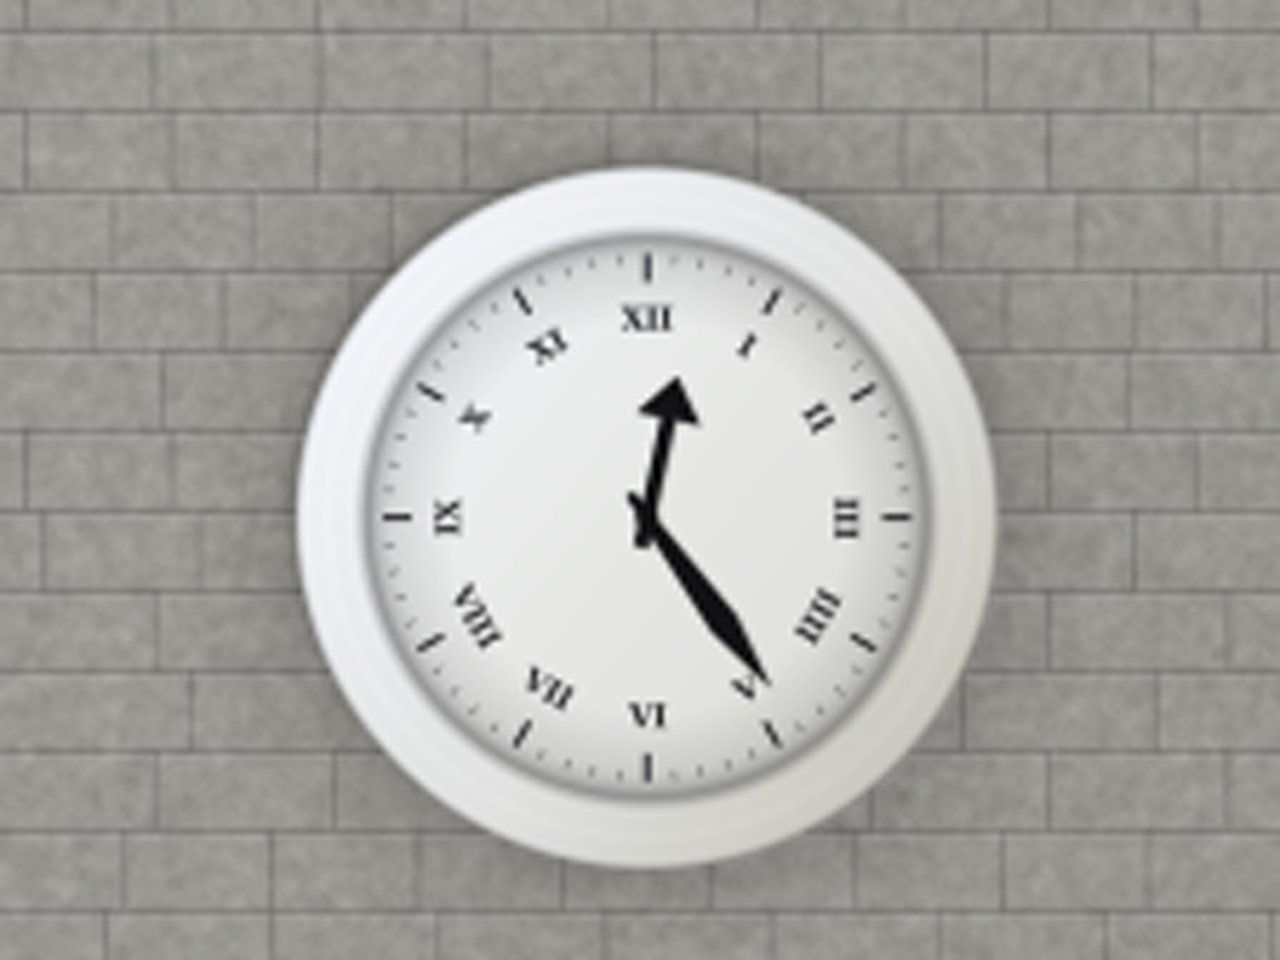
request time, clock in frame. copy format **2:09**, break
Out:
**12:24**
